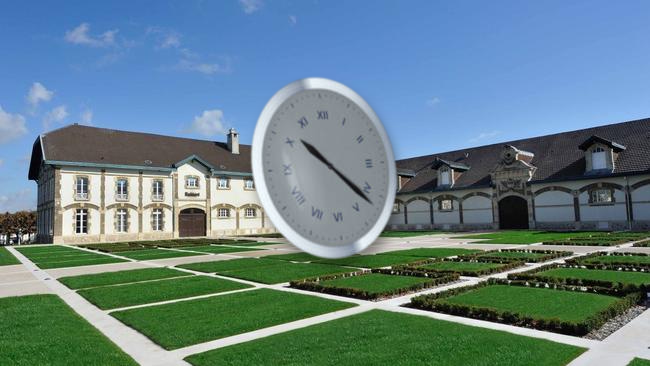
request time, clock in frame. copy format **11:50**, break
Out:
**10:22**
